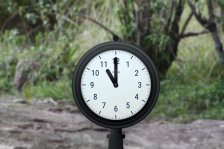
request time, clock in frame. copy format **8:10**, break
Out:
**11:00**
